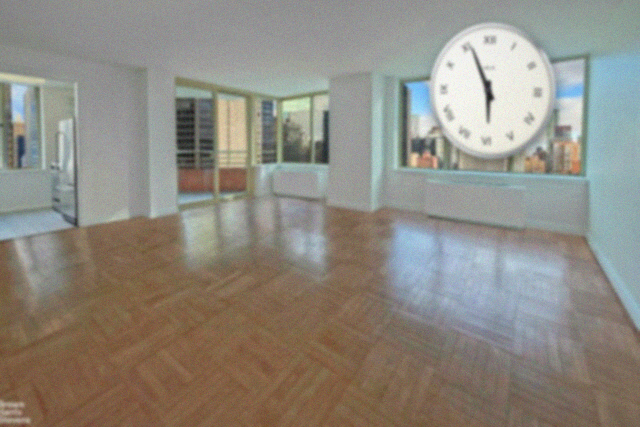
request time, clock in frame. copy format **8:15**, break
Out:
**5:56**
